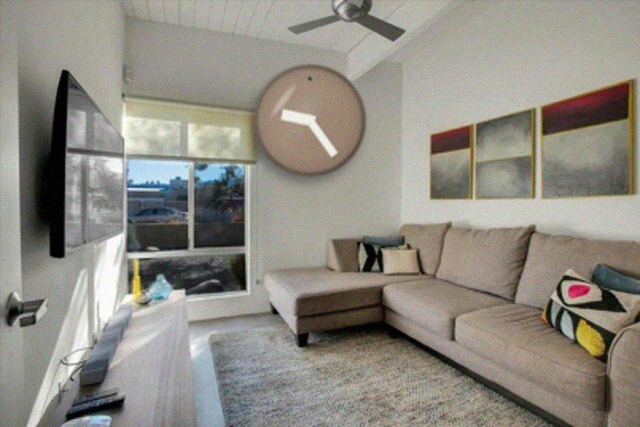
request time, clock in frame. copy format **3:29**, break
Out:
**9:24**
